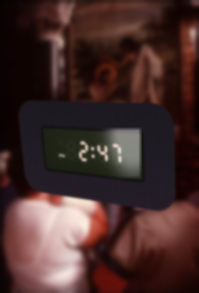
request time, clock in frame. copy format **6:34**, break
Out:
**2:47**
